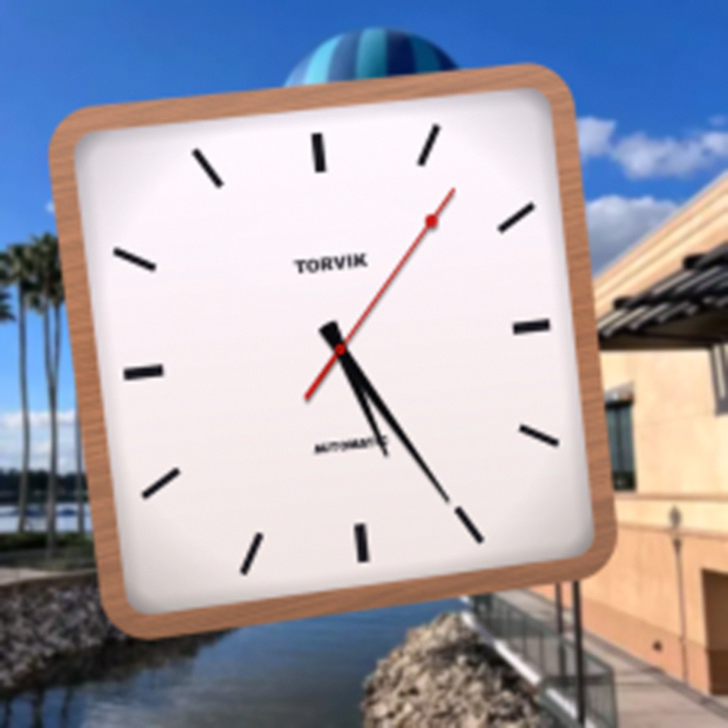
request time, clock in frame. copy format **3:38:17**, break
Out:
**5:25:07**
